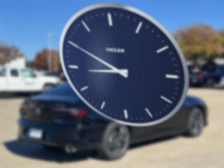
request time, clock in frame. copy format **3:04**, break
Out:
**8:50**
